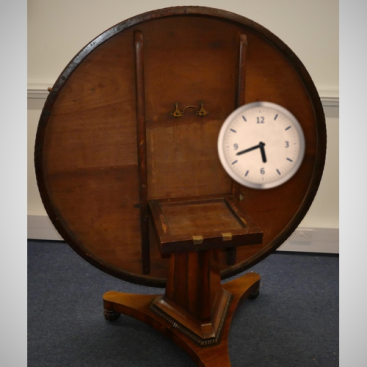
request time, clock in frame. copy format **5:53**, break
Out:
**5:42**
